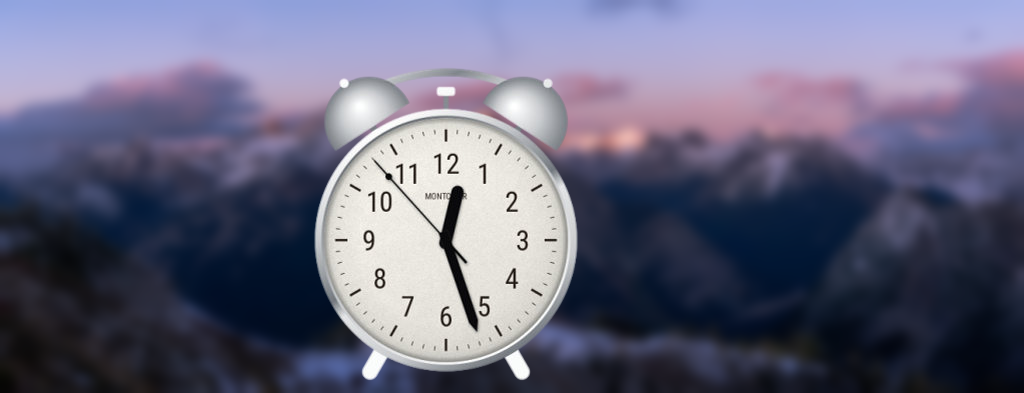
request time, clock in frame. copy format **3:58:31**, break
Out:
**12:26:53**
